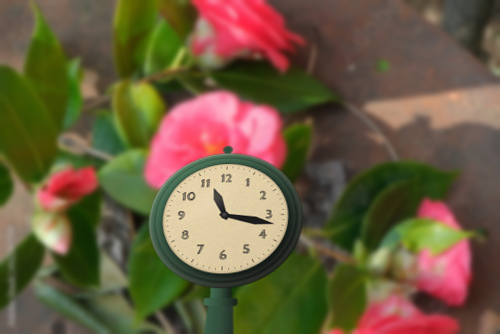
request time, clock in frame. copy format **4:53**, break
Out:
**11:17**
